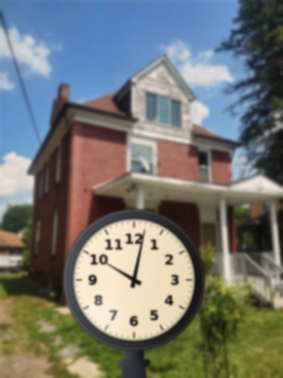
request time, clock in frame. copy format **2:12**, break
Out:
**10:02**
